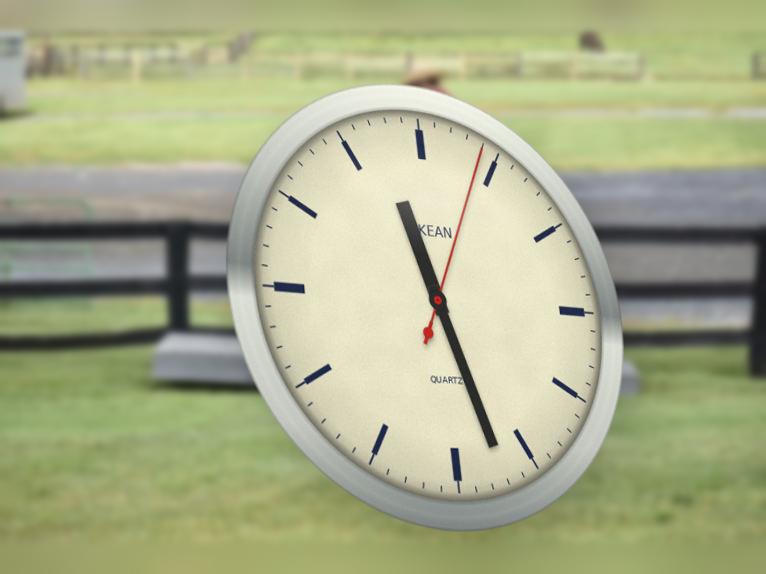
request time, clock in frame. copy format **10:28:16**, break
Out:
**11:27:04**
